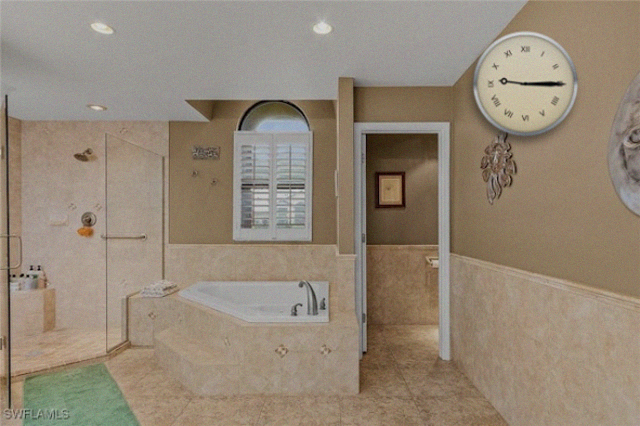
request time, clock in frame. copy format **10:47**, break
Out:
**9:15**
